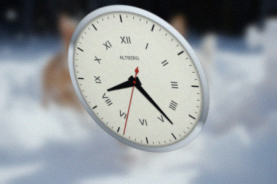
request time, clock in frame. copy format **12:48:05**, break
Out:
**8:23:34**
